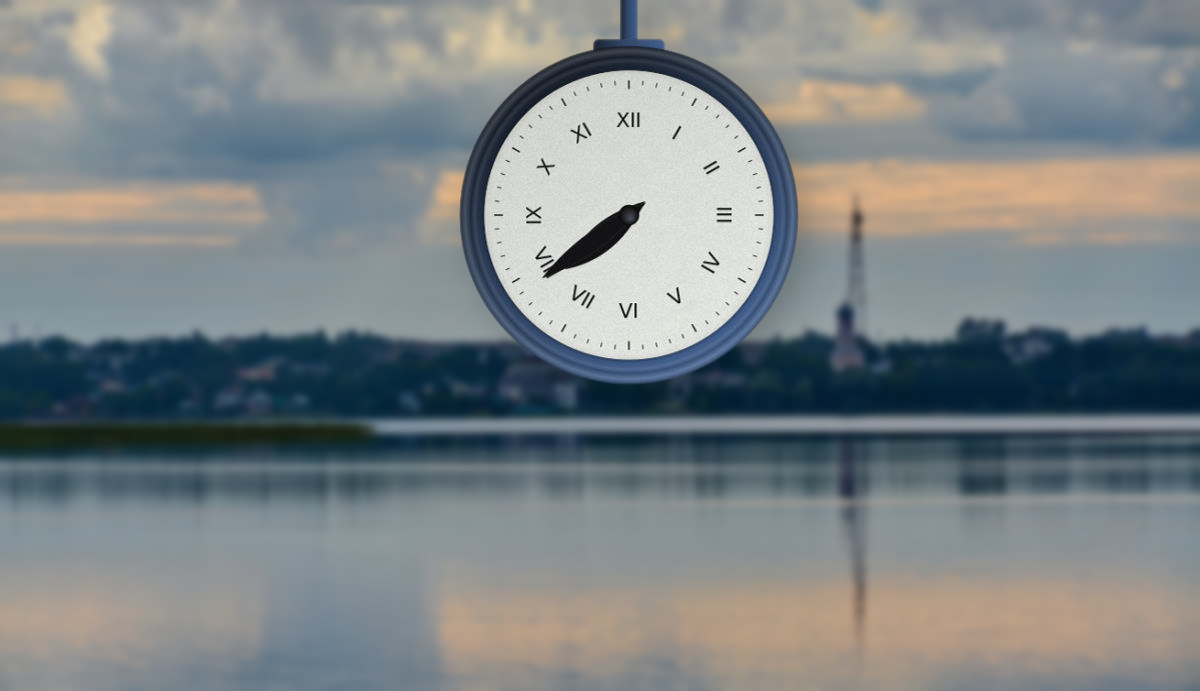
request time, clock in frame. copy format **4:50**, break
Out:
**7:39**
